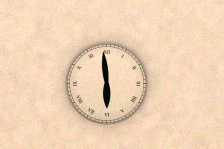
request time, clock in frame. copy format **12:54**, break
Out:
**5:59**
